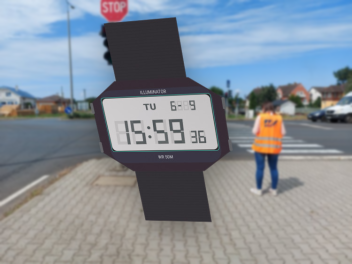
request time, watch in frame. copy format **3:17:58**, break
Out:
**15:59:36**
